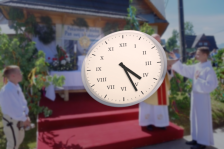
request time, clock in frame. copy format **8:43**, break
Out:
**4:26**
